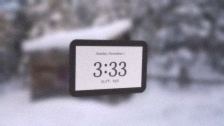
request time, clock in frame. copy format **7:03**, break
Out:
**3:33**
